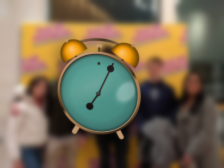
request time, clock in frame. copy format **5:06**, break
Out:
**7:04**
